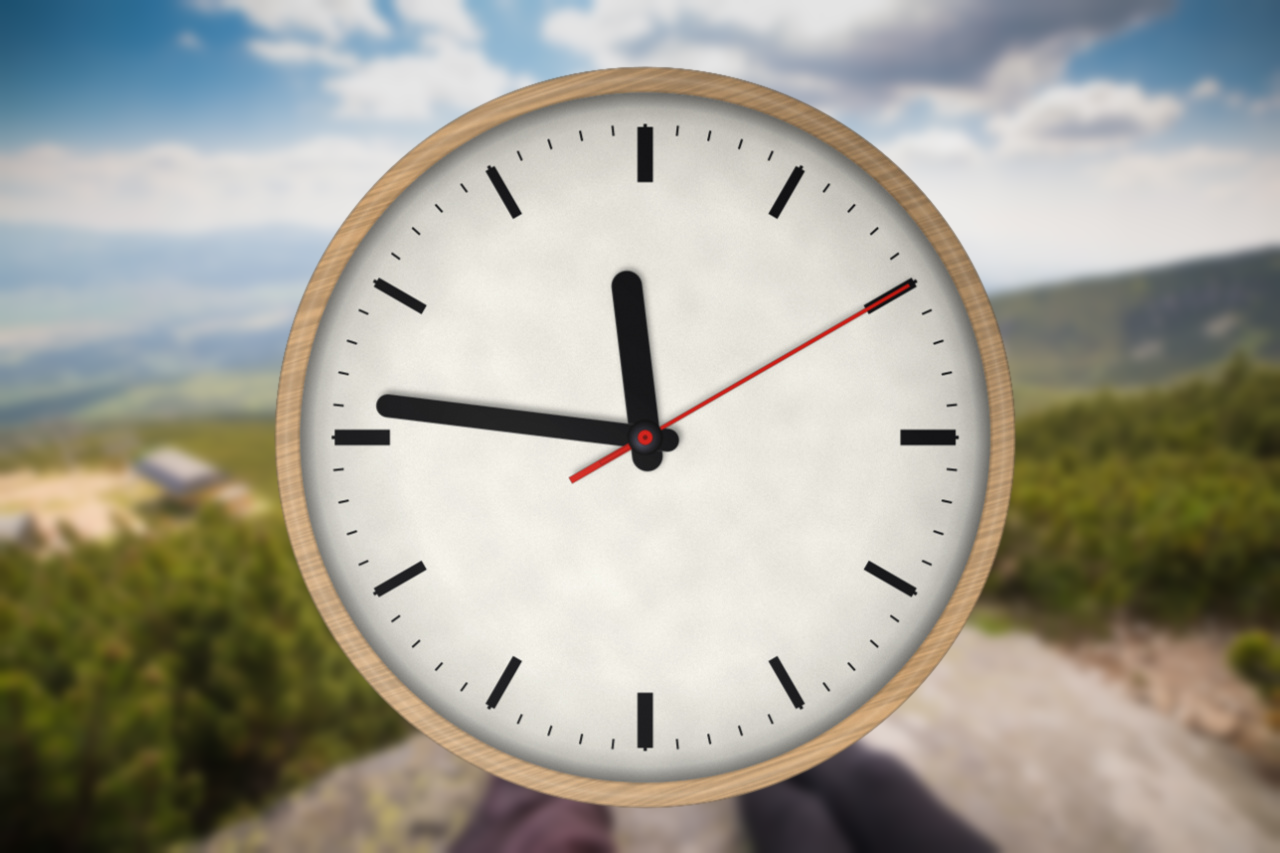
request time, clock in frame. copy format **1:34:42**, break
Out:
**11:46:10**
